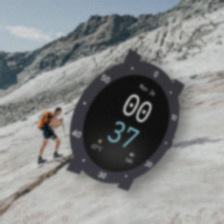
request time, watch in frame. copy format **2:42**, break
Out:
**0:37**
